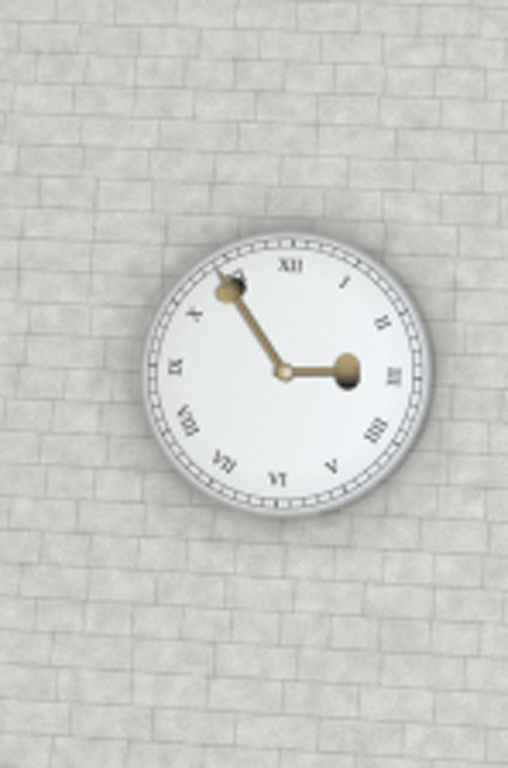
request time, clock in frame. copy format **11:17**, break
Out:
**2:54**
